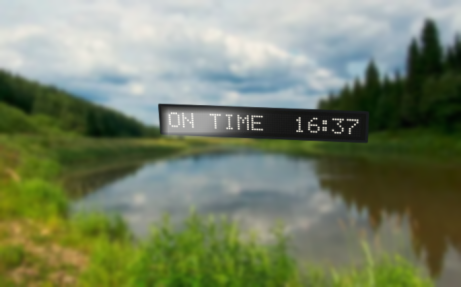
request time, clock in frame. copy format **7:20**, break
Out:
**16:37**
